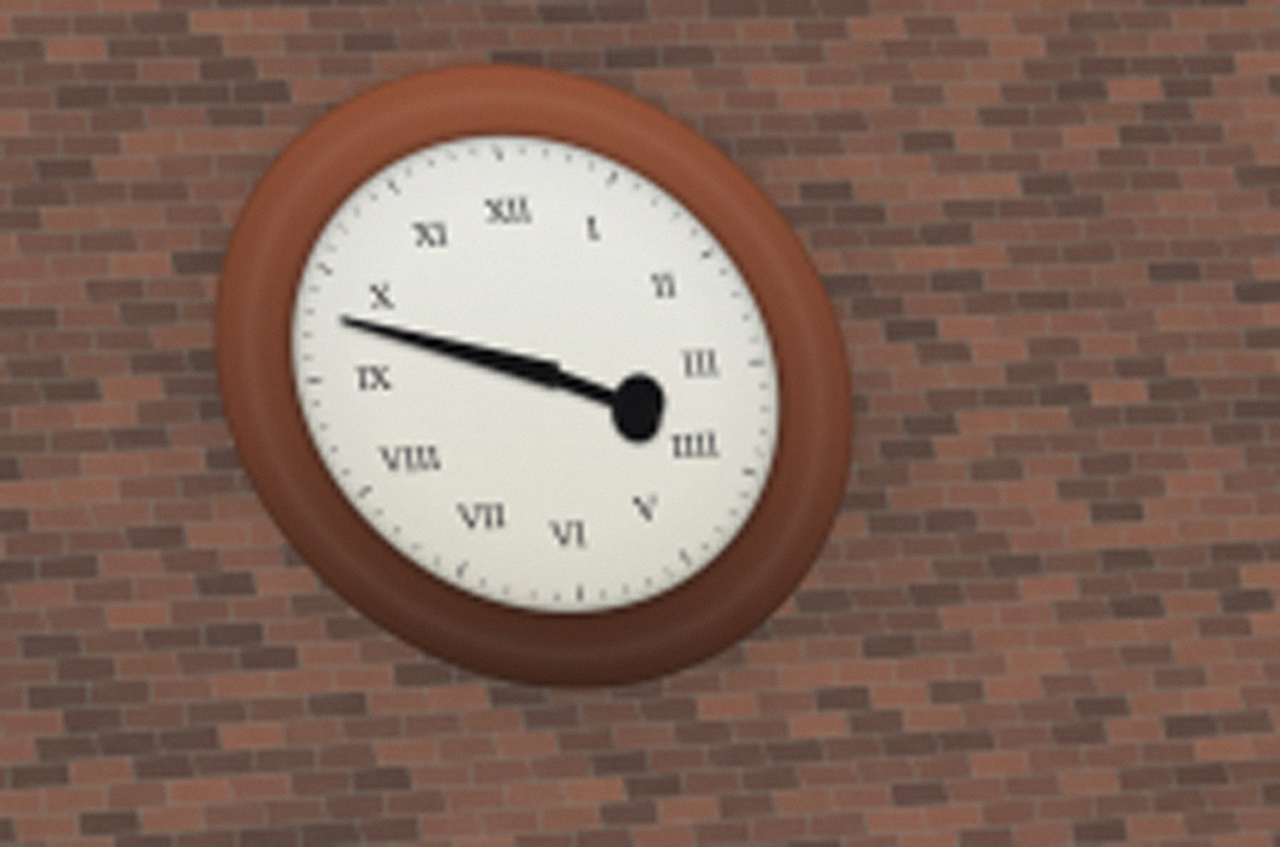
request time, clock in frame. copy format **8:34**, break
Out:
**3:48**
